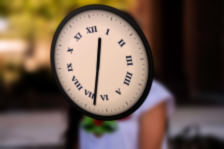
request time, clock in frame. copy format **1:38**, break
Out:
**12:33**
